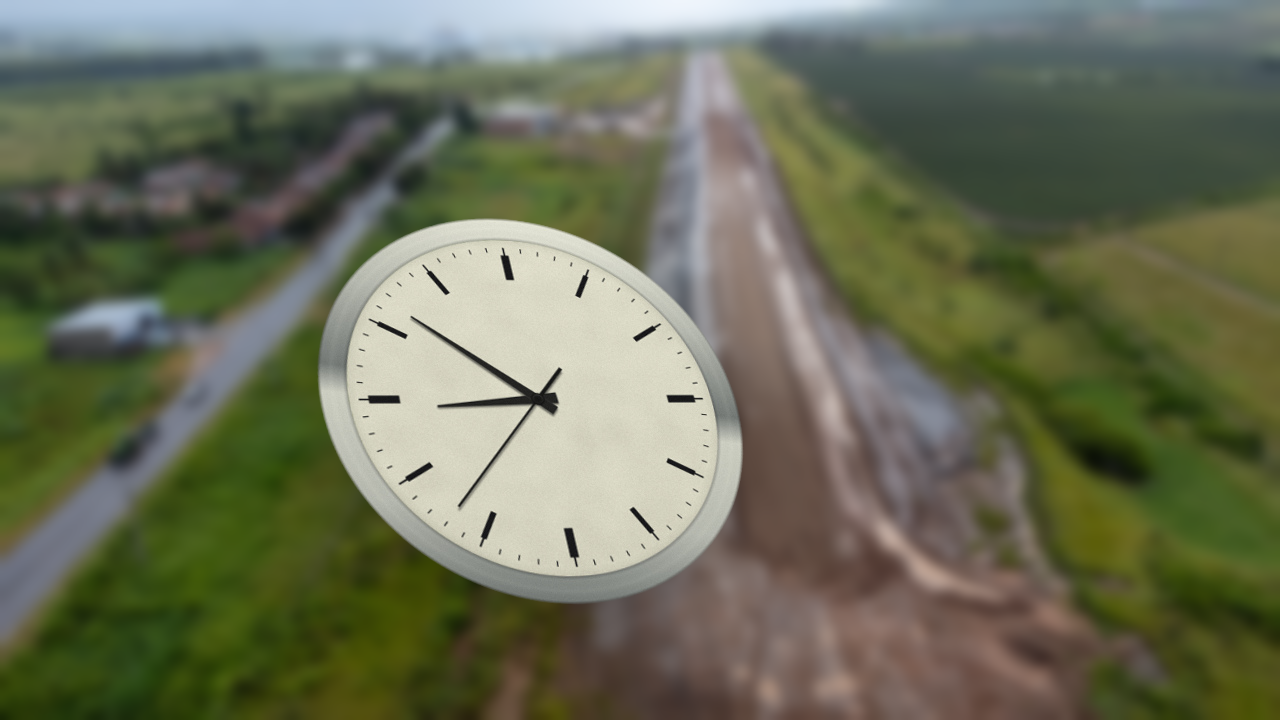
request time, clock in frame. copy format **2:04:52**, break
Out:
**8:51:37**
